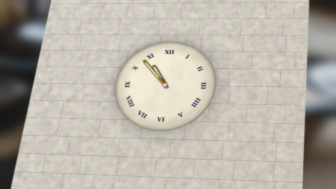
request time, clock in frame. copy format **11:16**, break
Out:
**10:53**
